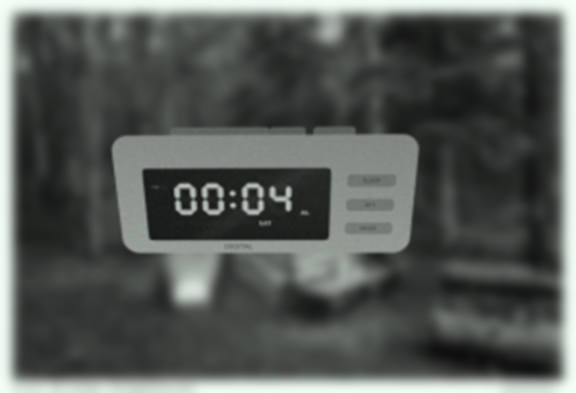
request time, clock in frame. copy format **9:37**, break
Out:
**0:04**
